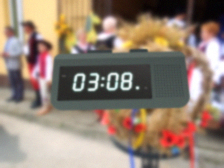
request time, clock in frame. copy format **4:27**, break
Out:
**3:08**
